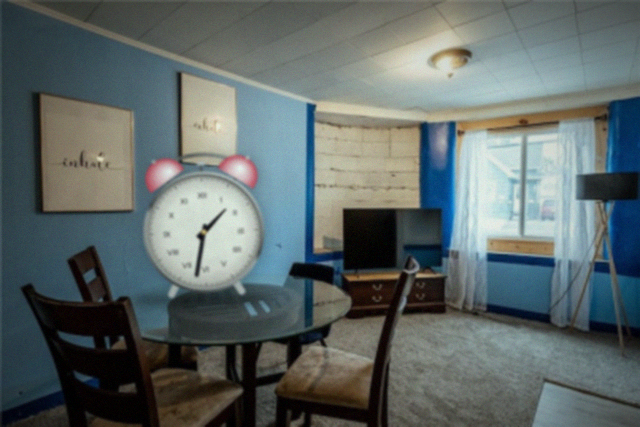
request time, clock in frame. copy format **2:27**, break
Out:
**1:32**
